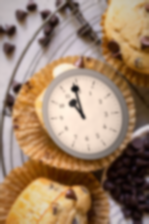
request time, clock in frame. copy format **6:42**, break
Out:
**10:59**
